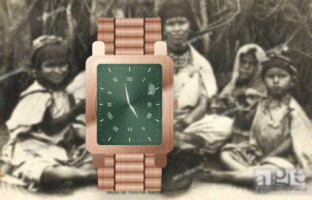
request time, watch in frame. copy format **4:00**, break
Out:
**4:58**
